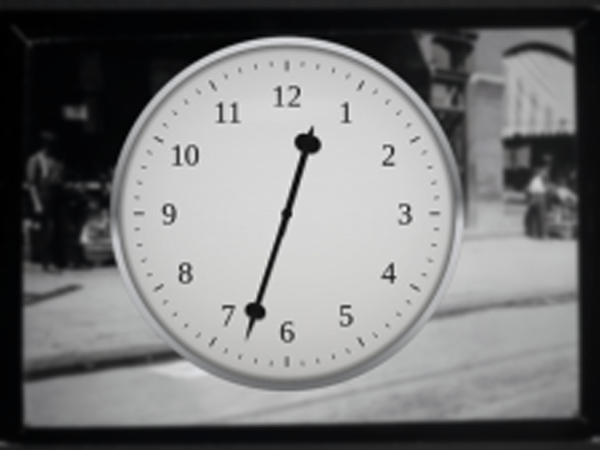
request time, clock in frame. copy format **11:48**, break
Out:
**12:33**
